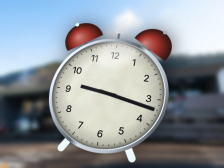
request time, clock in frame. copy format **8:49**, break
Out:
**9:17**
